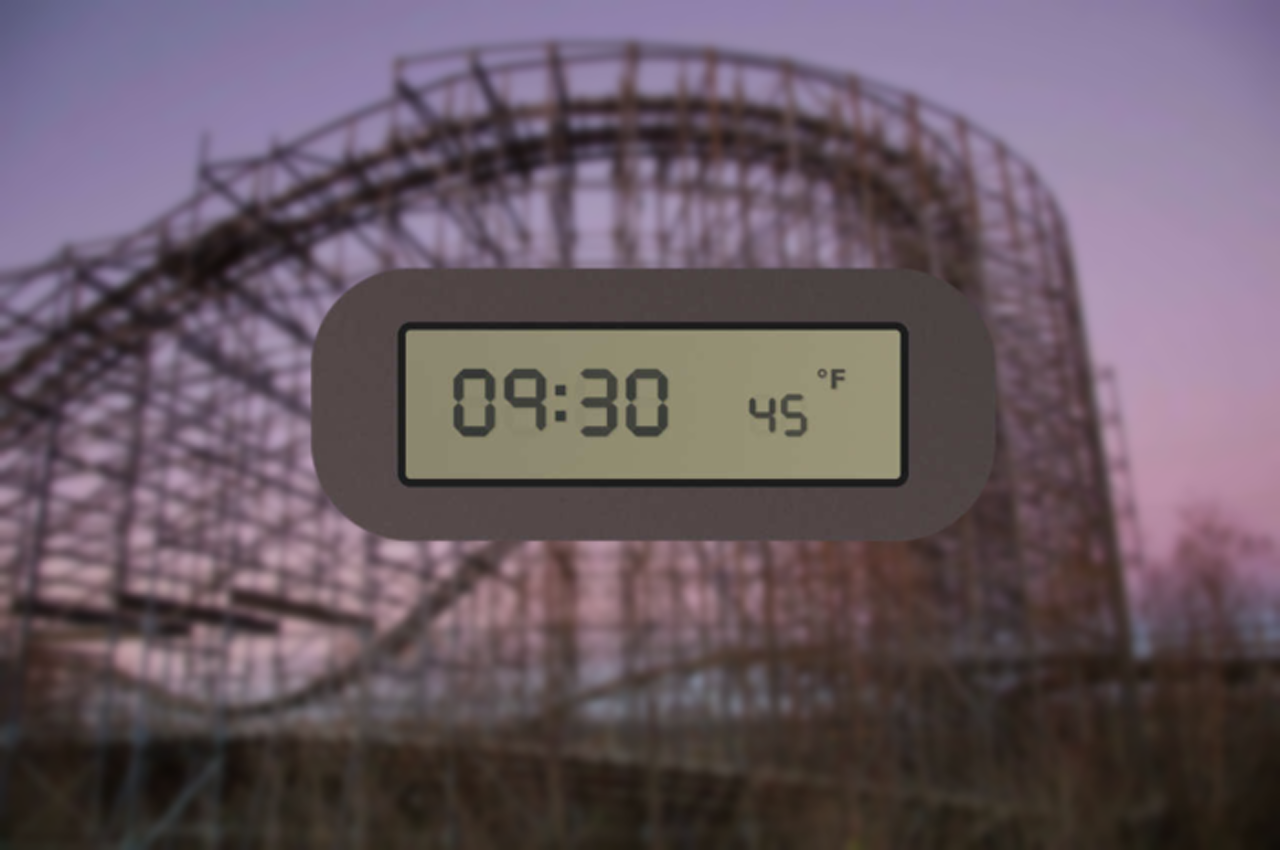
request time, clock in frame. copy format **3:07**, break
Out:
**9:30**
